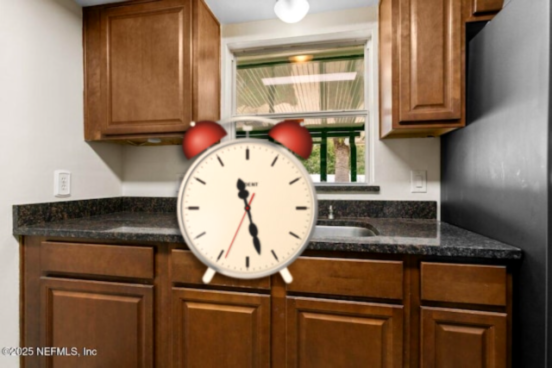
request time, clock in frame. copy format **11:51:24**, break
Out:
**11:27:34**
